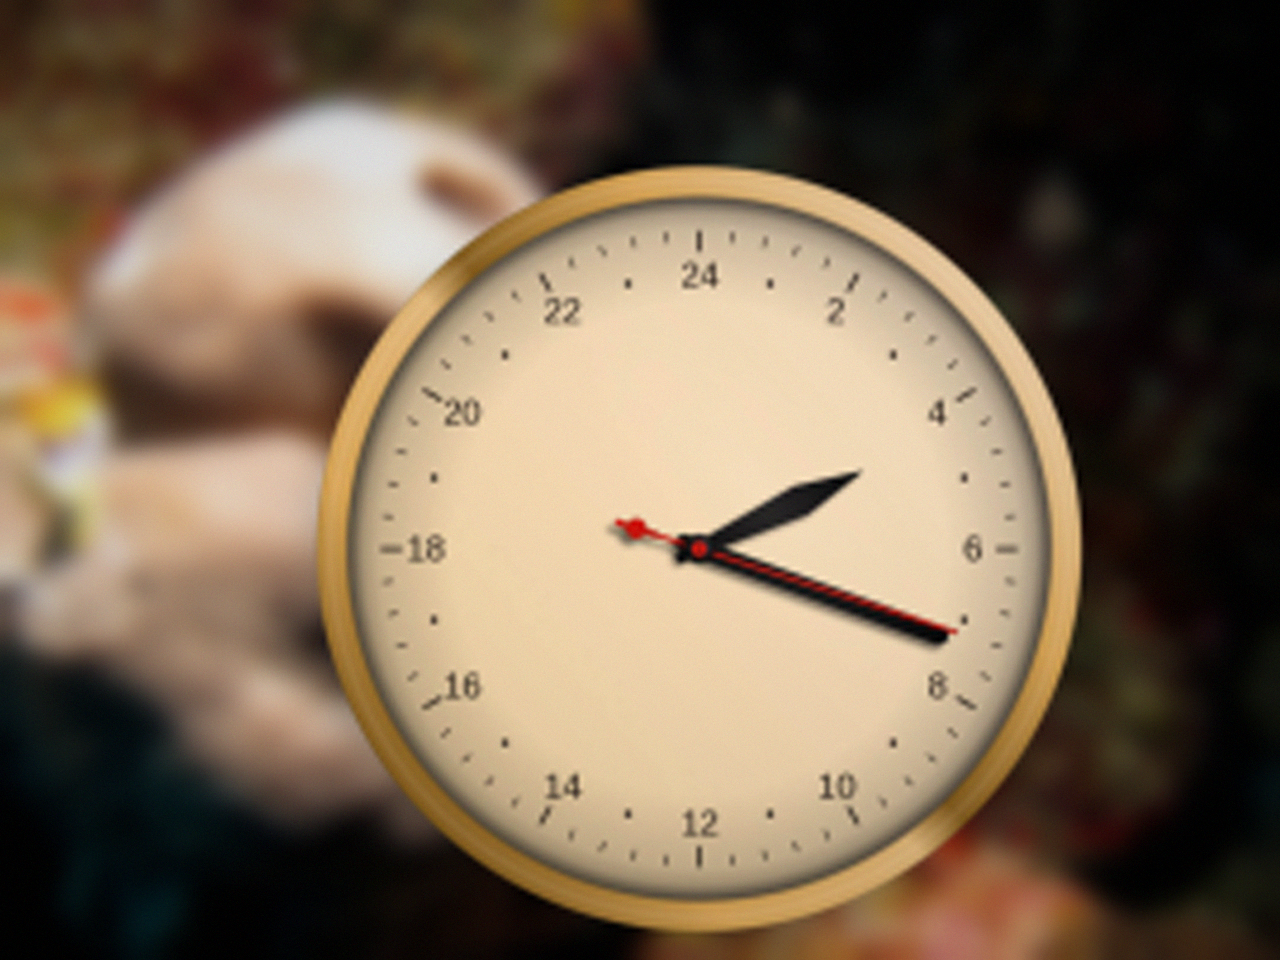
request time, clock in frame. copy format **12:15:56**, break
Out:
**4:18:18**
